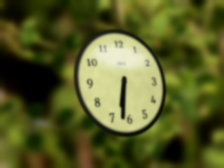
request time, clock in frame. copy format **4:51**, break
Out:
**6:32**
